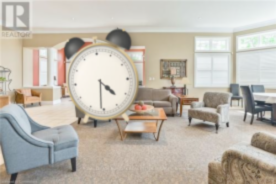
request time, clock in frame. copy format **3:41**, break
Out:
**4:31**
